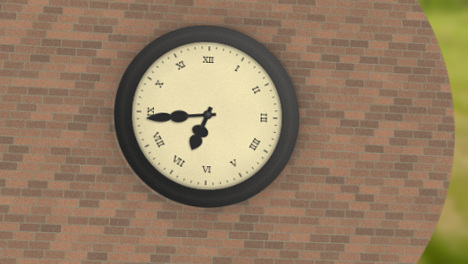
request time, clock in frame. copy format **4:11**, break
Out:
**6:44**
